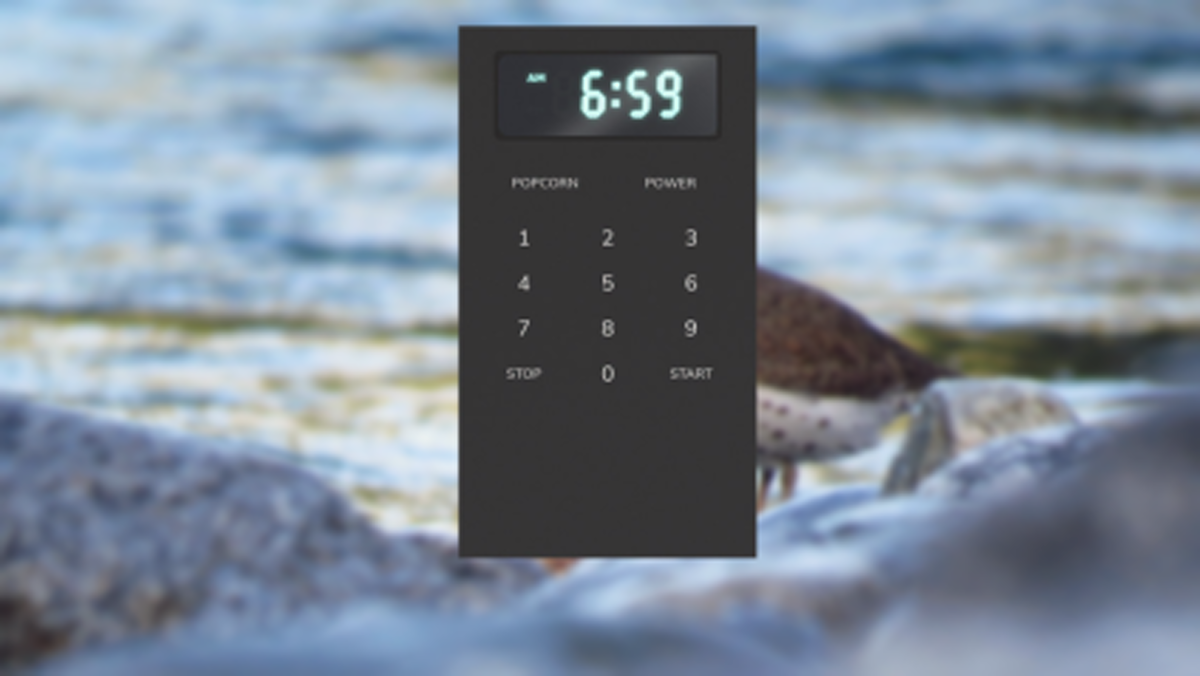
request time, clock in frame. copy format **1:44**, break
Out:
**6:59**
